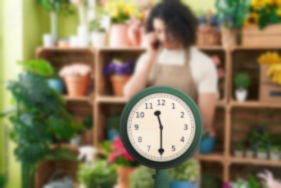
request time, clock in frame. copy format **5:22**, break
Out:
**11:30**
